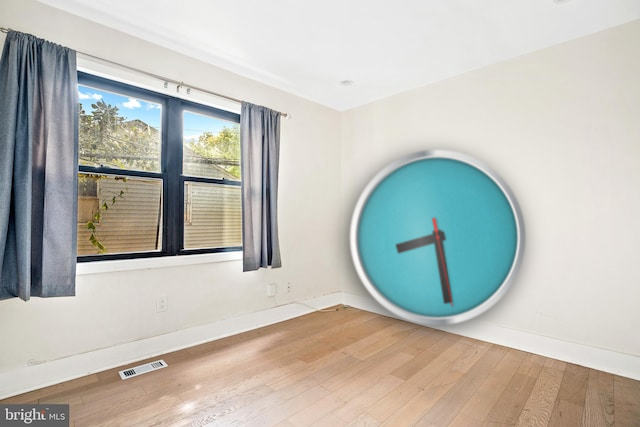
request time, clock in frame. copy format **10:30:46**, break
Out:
**8:28:28**
